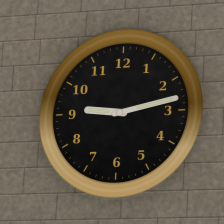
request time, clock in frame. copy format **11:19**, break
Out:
**9:13**
